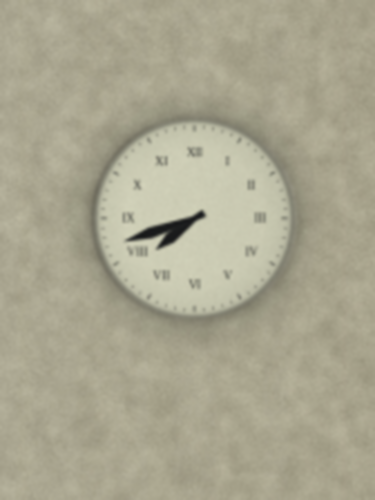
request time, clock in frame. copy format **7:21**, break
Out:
**7:42**
